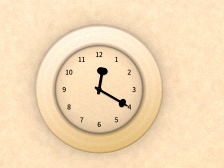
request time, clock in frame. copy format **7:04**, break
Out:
**12:20**
